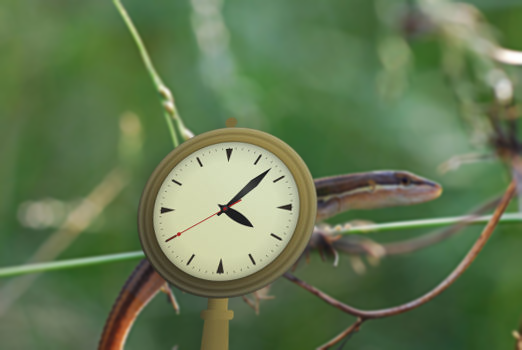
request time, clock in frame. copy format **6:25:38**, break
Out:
**4:07:40**
